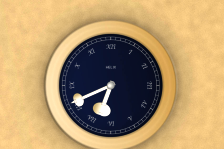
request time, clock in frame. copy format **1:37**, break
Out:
**6:41**
